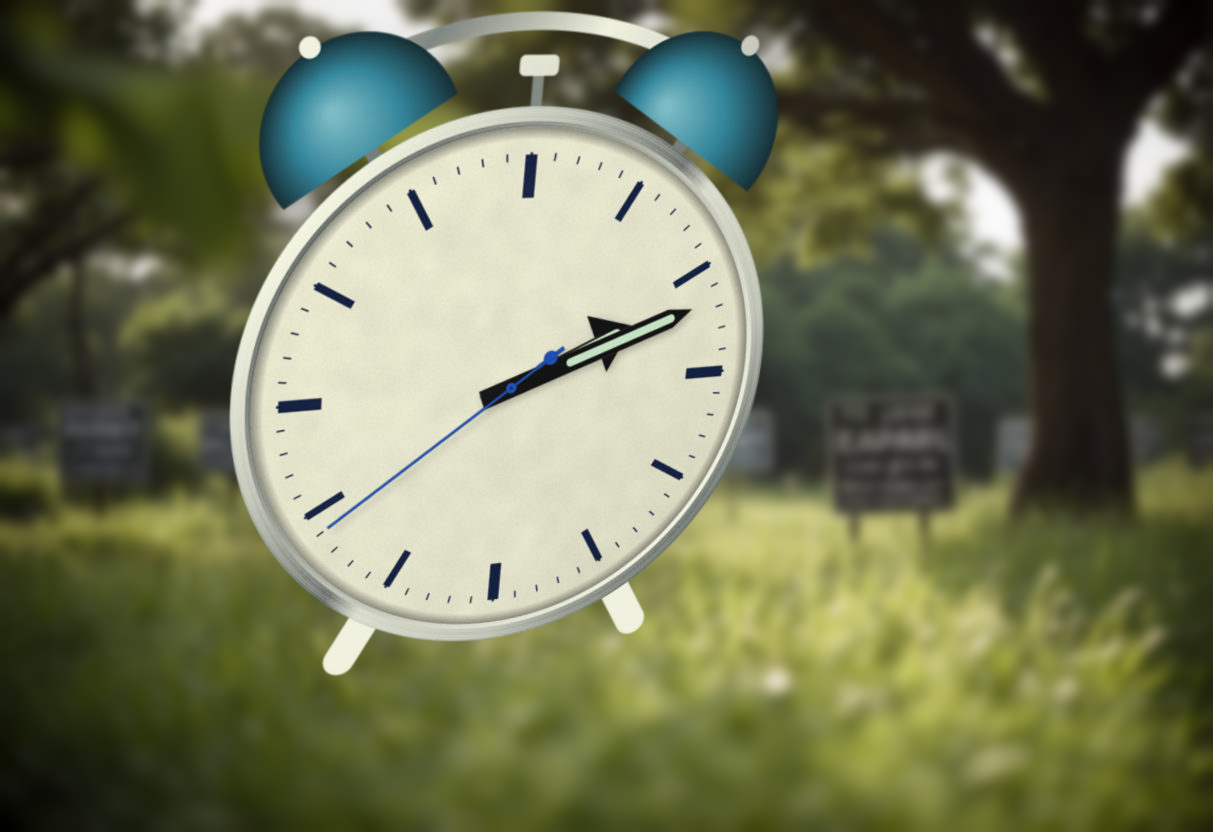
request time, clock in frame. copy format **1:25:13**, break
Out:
**2:11:39**
